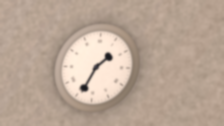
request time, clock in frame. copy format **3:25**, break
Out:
**1:34**
